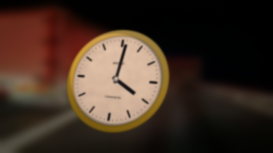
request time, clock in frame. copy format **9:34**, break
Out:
**4:01**
